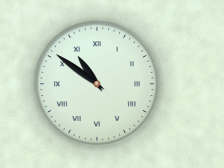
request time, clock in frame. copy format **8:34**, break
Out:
**10:51**
